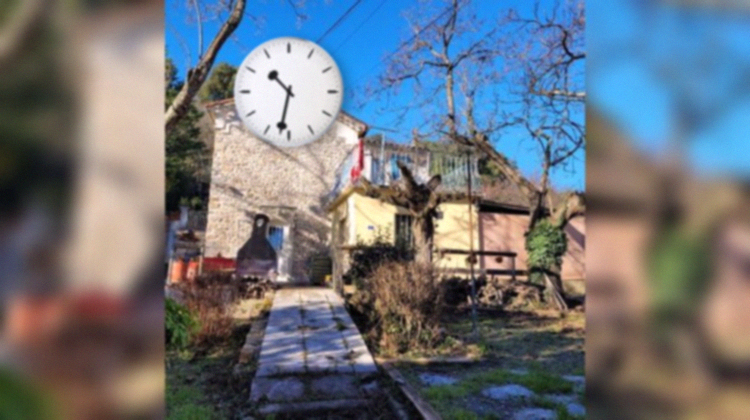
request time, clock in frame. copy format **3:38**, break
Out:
**10:32**
